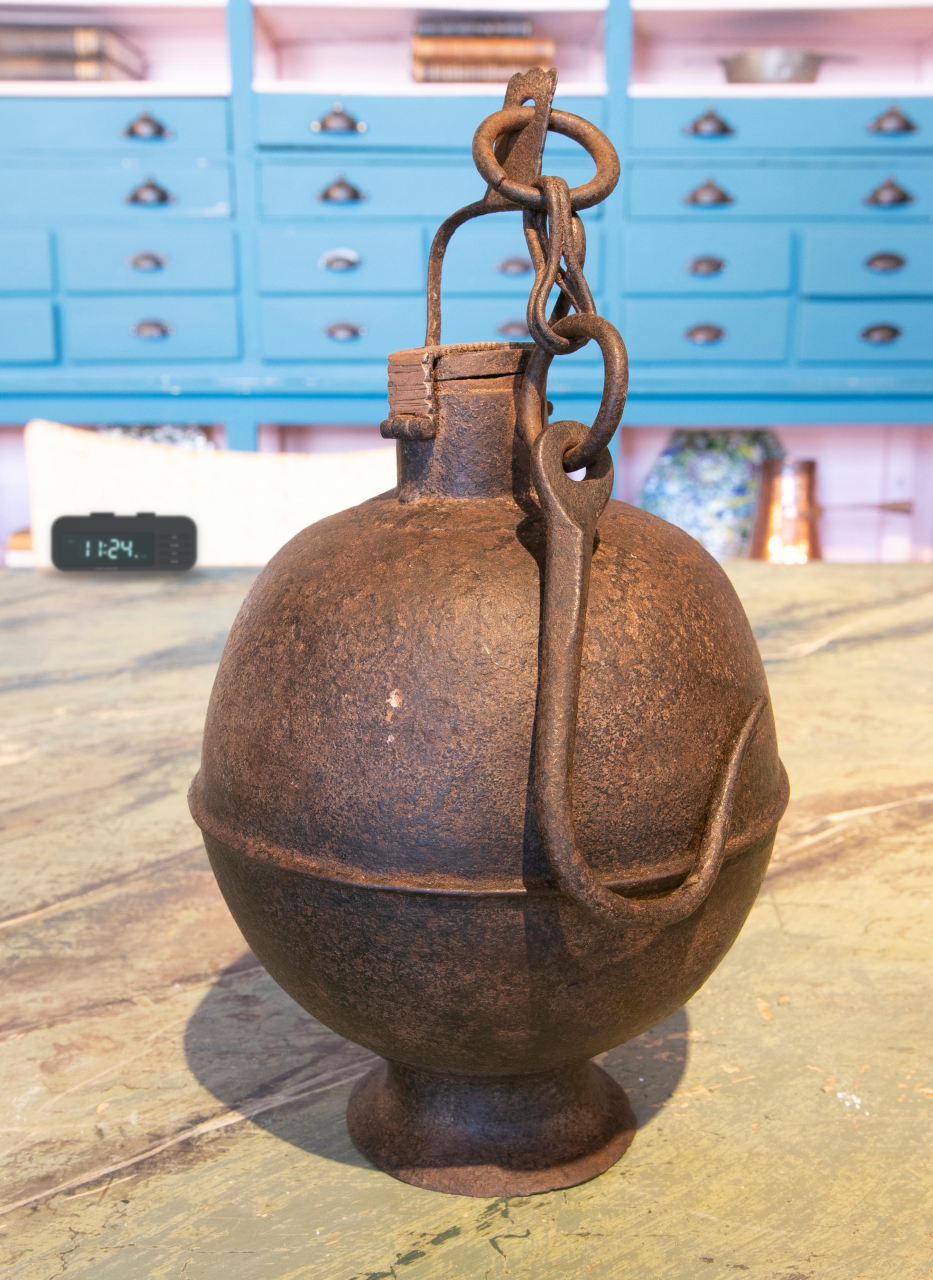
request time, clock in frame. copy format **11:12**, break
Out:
**11:24**
